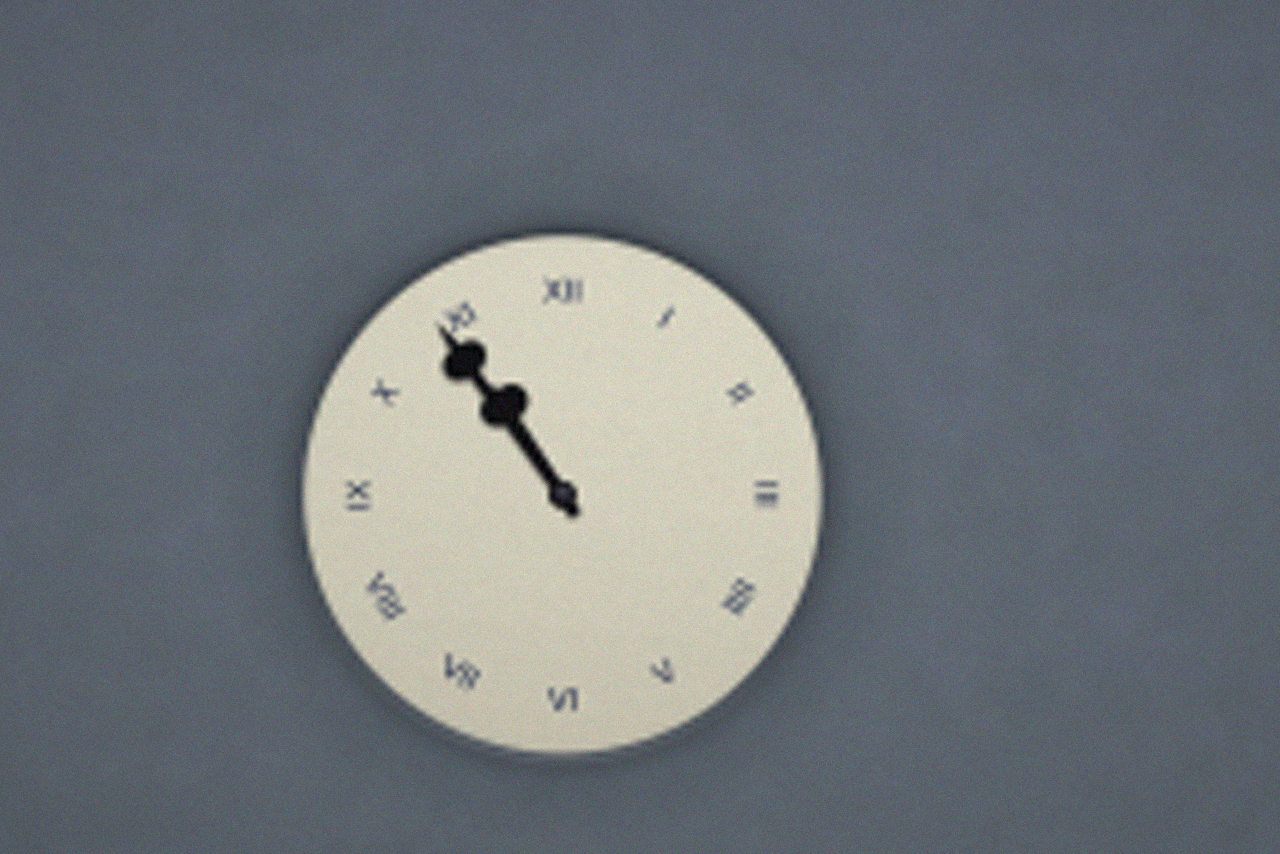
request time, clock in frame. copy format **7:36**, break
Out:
**10:54**
